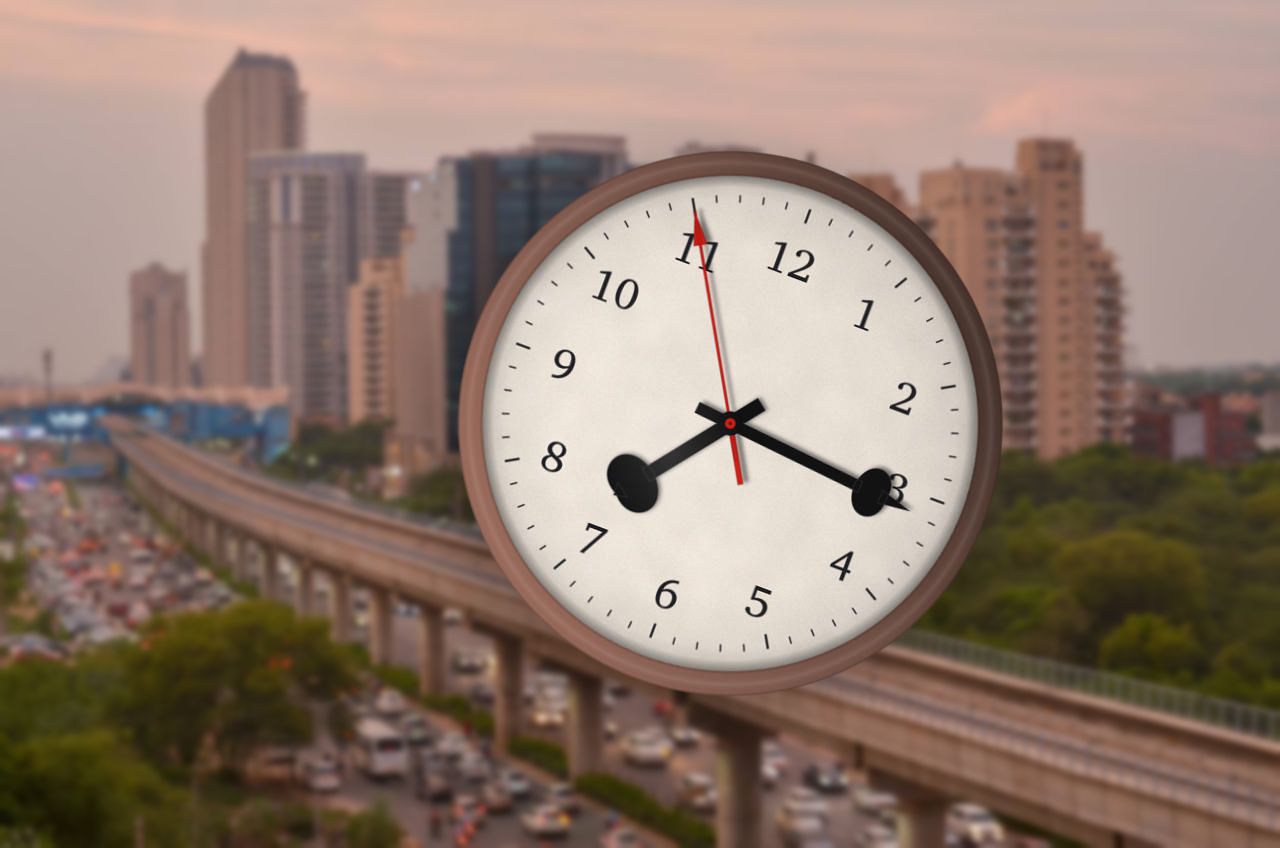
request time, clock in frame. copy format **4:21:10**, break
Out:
**7:15:55**
